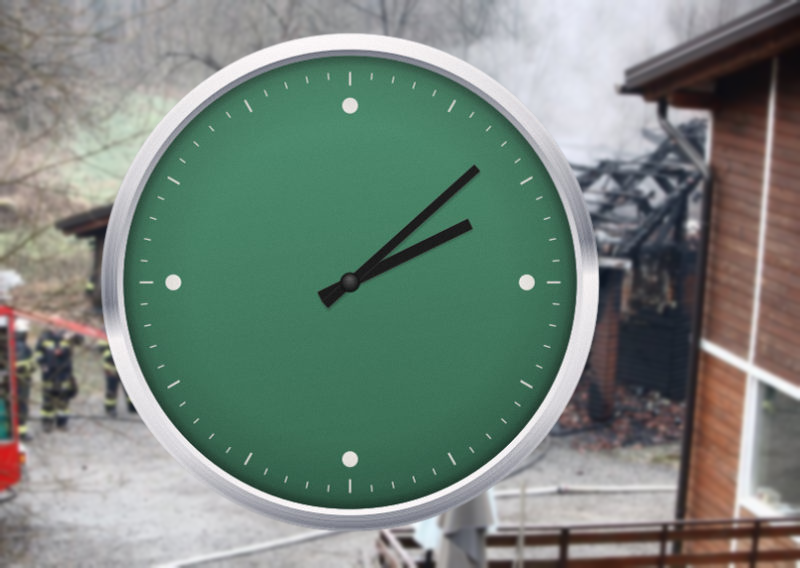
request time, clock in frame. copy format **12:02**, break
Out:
**2:08**
